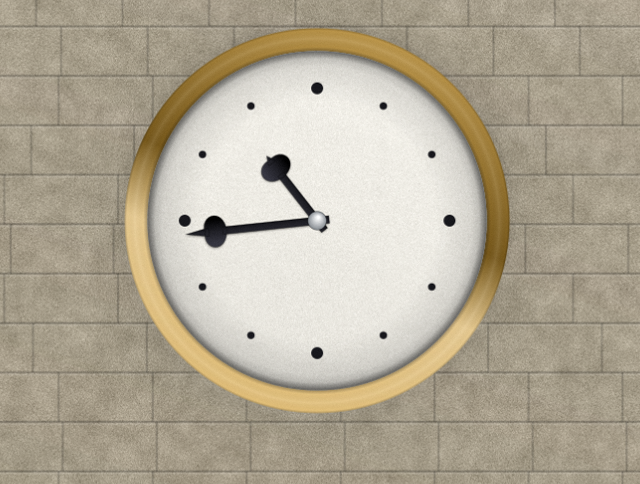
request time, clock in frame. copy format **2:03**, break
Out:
**10:44**
